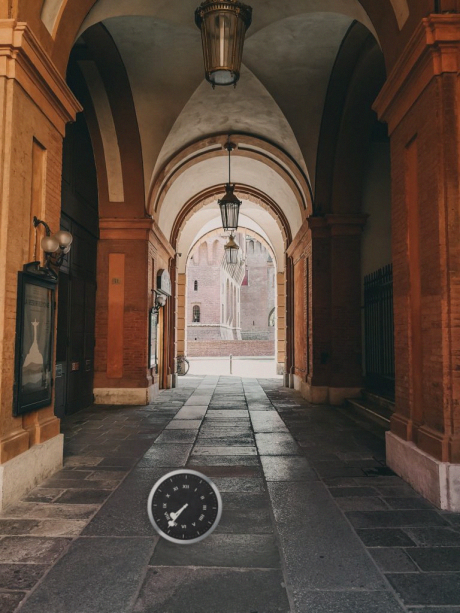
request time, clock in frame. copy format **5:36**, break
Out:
**7:36**
